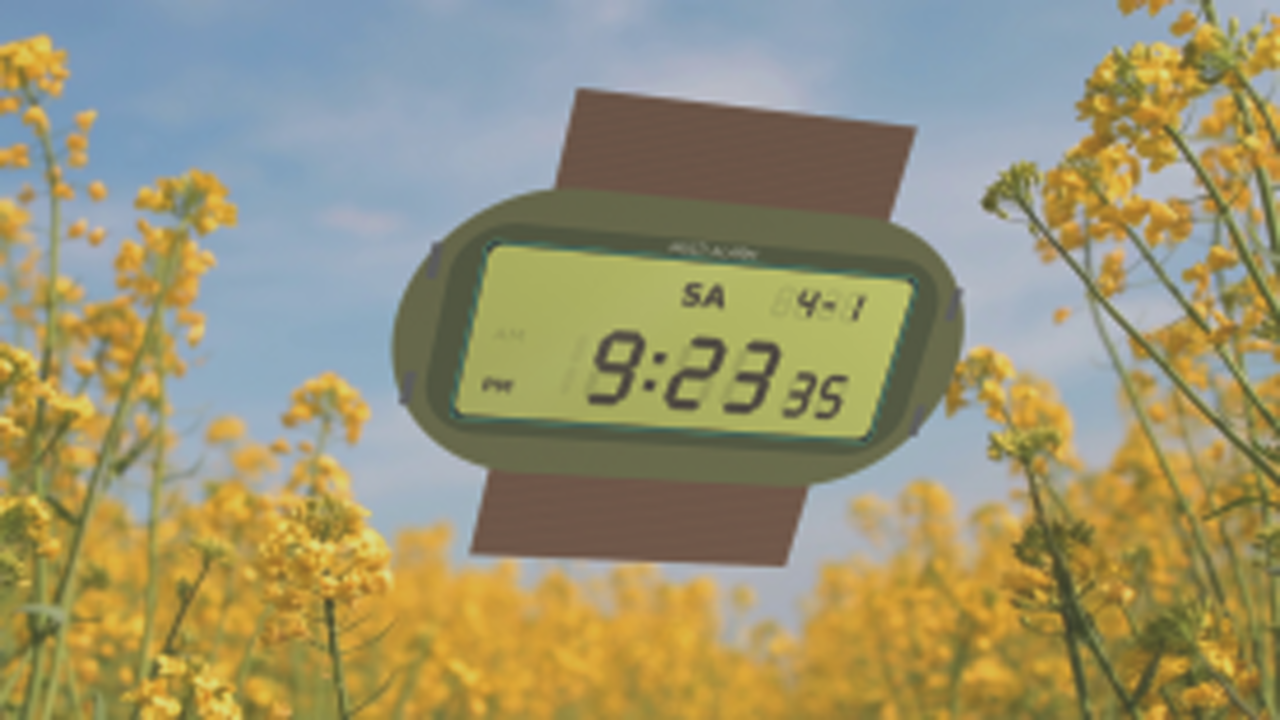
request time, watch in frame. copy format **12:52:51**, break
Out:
**9:23:35**
